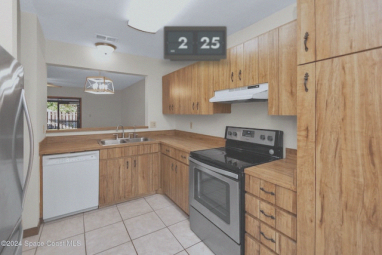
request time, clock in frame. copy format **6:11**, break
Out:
**2:25**
